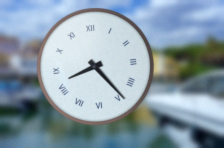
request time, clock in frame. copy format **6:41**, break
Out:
**8:24**
